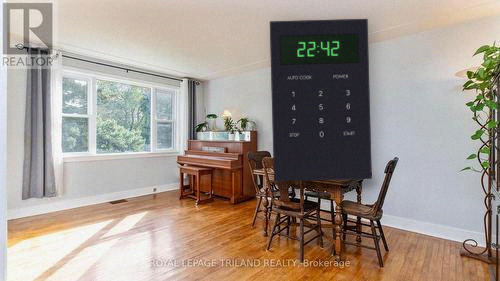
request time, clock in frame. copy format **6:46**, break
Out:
**22:42**
